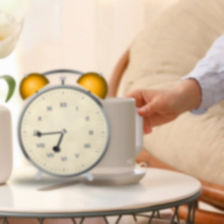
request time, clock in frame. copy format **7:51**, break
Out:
**6:44**
